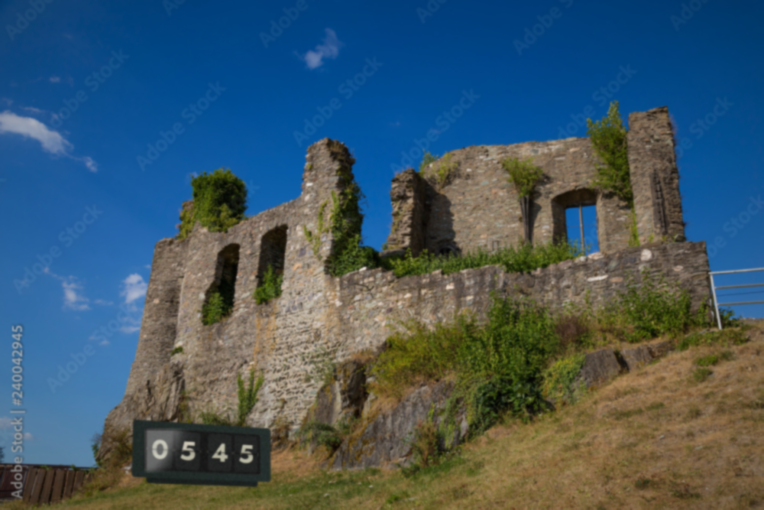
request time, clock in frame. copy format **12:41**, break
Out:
**5:45**
